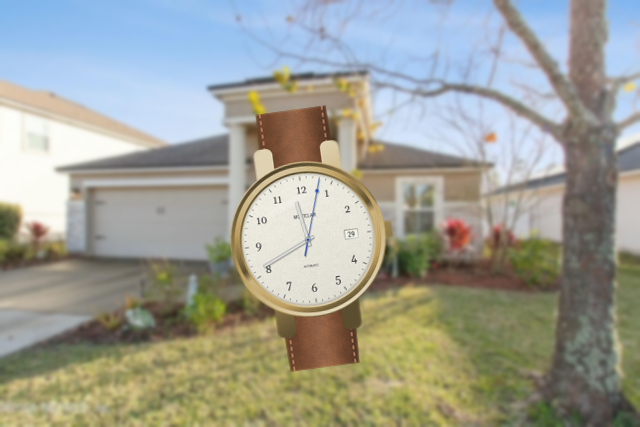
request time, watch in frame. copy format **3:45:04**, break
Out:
**11:41:03**
